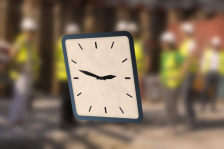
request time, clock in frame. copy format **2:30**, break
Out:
**2:48**
